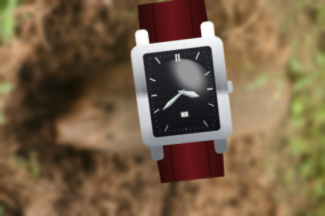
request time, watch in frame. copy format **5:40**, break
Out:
**3:39**
